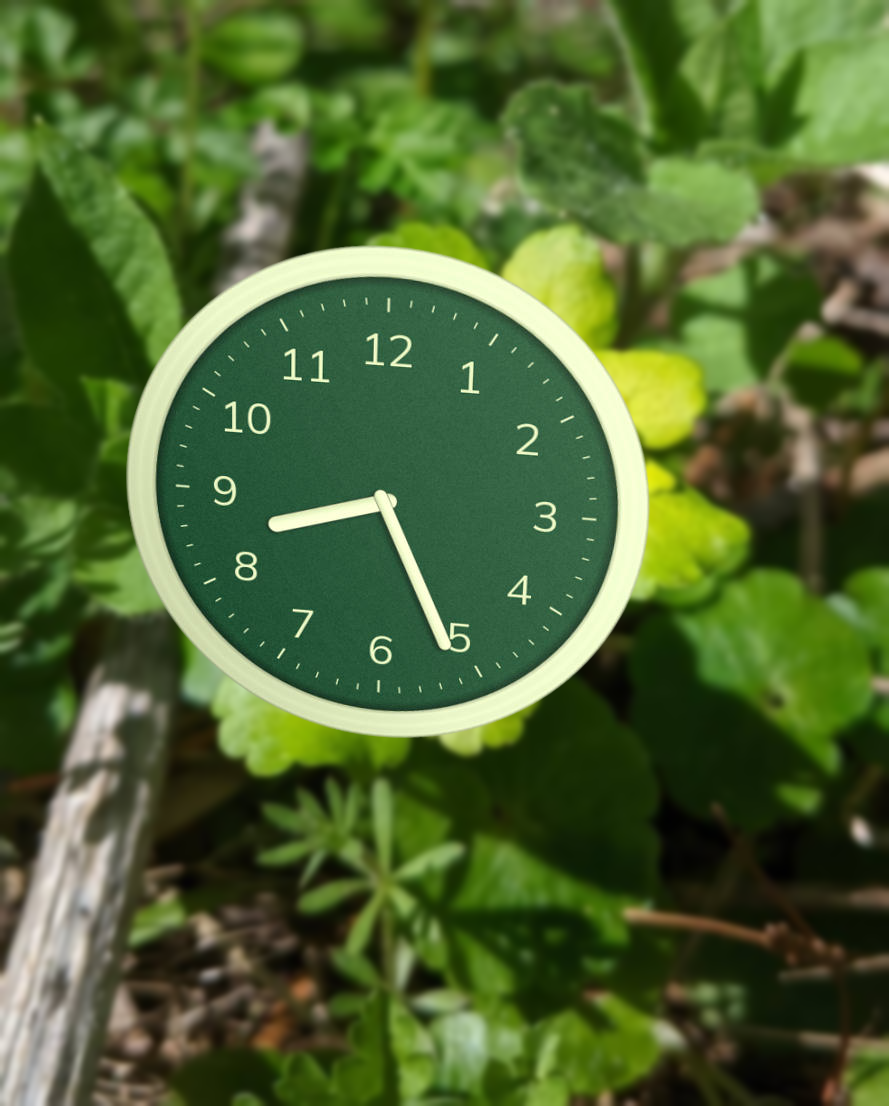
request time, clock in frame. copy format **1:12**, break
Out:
**8:26**
